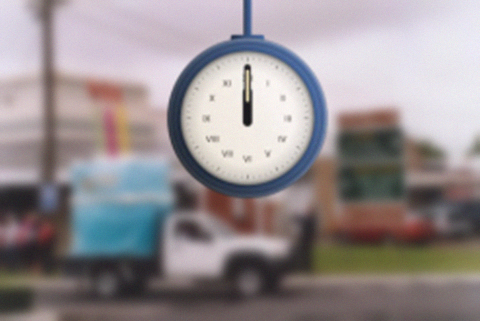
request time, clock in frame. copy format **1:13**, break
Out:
**12:00**
